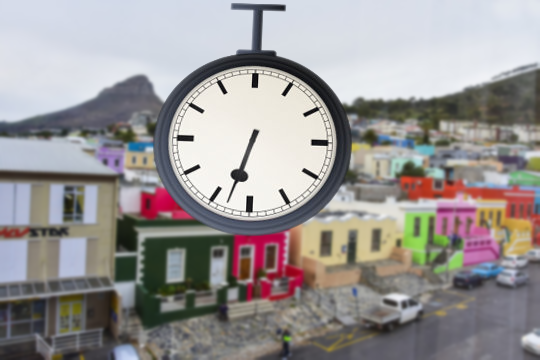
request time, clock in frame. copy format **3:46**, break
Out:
**6:33**
